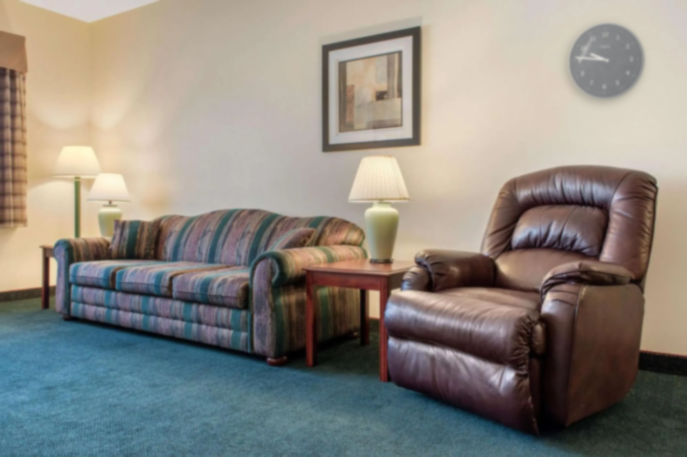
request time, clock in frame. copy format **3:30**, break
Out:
**9:46**
